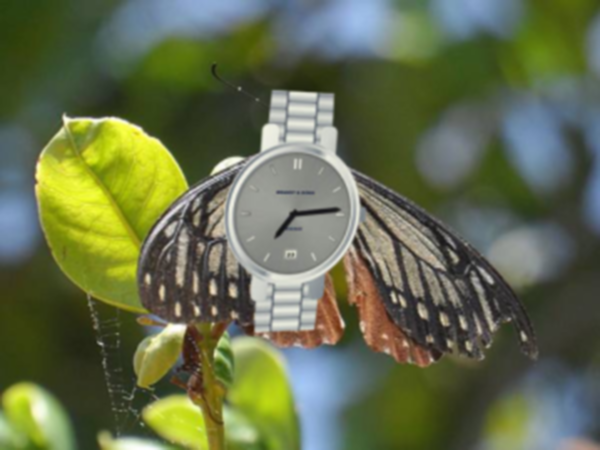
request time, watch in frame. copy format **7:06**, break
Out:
**7:14**
